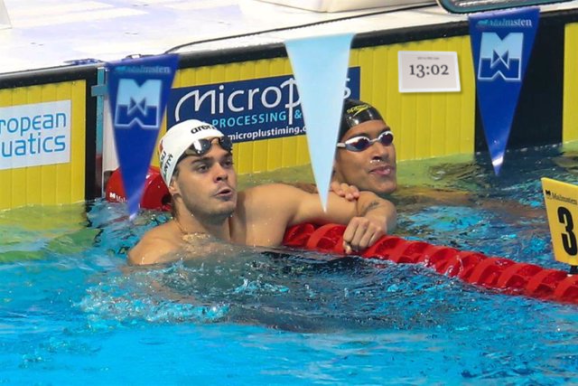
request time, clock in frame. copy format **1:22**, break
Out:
**13:02**
